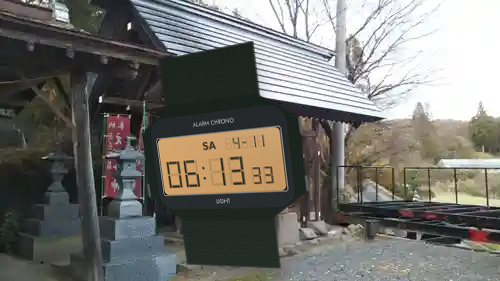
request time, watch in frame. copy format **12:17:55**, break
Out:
**6:13:33**
